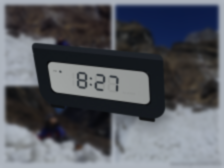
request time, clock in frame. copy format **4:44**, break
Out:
**8:27**
